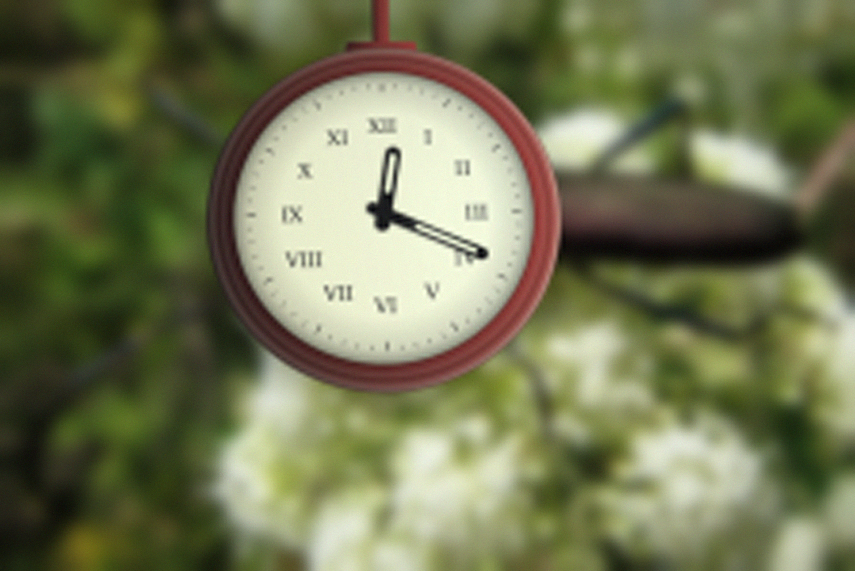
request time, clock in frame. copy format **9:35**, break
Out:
**12:19**
